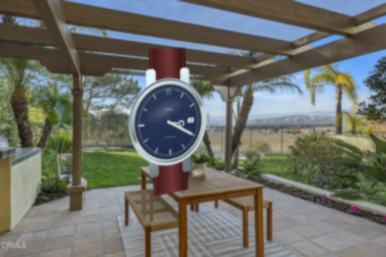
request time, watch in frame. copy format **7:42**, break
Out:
**3:20**
